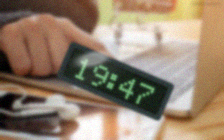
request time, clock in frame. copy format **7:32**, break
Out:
**19:47**
